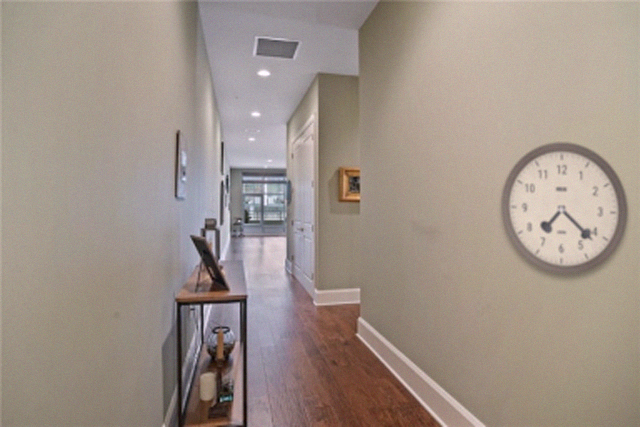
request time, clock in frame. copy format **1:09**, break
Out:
**7:22**
